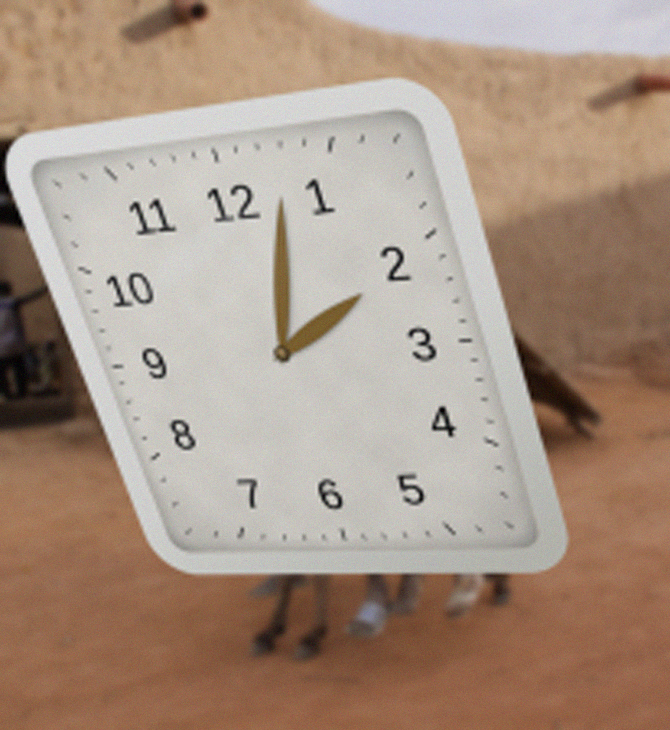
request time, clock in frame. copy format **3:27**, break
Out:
**2:03**
